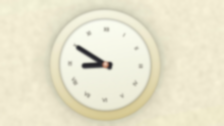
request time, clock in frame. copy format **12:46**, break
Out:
**8:50**
